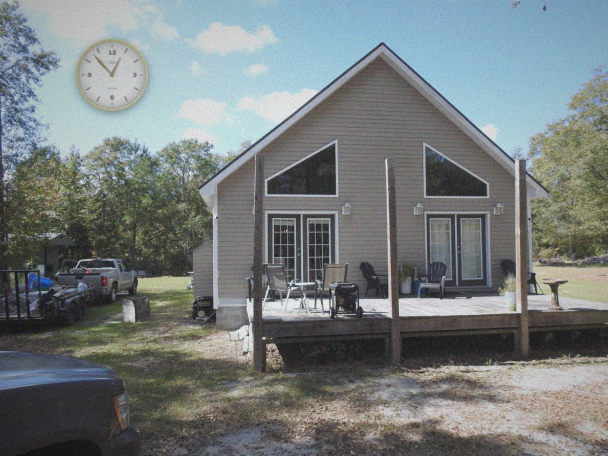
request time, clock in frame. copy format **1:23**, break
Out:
**12:53**
